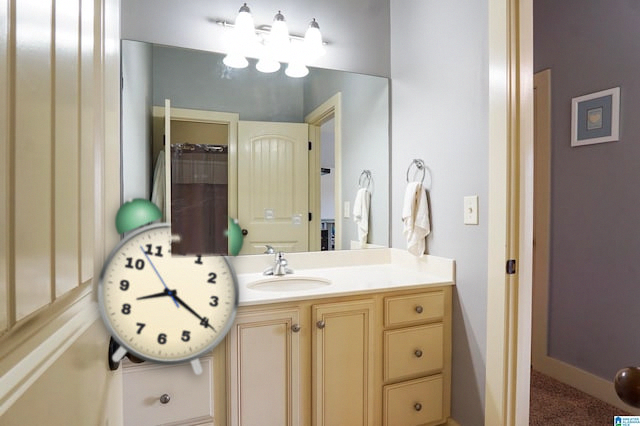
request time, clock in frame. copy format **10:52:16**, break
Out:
**8:19:53**
